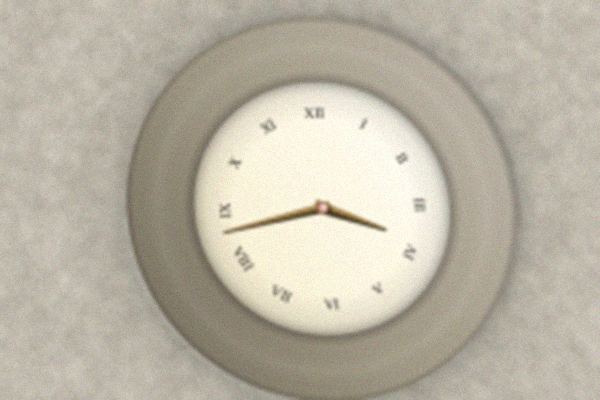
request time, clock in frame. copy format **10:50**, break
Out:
**3:43**
